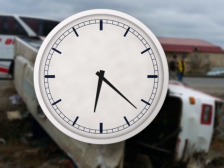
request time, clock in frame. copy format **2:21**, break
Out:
**6:22**
